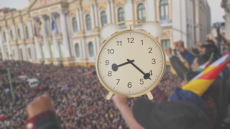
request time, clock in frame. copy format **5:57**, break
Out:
**8:22**
